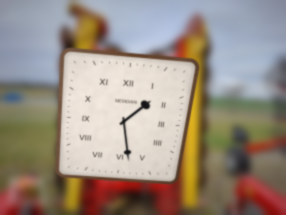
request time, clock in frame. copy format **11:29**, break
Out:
**1:28**
